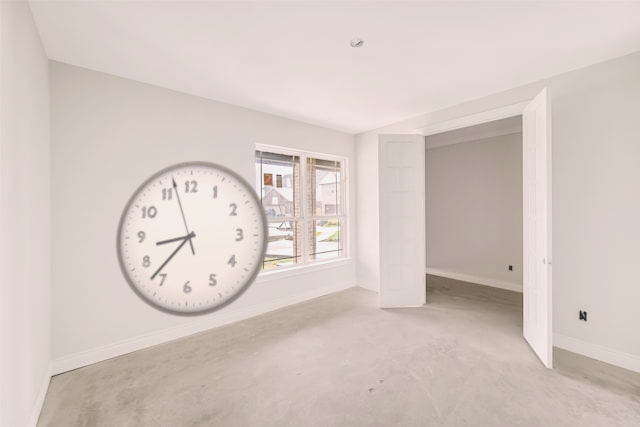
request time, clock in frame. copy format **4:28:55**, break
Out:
**8:36:57**
